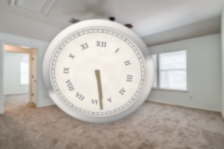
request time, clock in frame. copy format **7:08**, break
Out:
**5:28**
